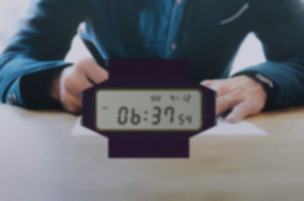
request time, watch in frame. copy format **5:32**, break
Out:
**6:37**
